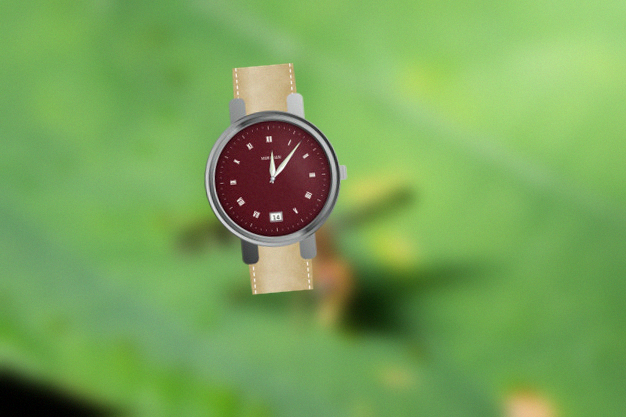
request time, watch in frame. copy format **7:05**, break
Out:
**12:07**
